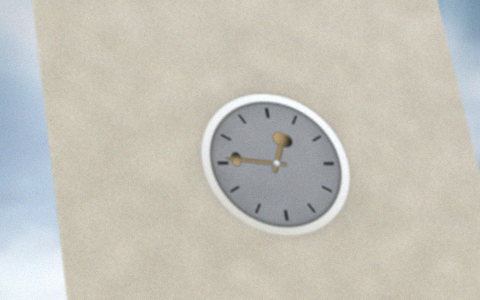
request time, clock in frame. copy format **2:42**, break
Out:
**12:46**
